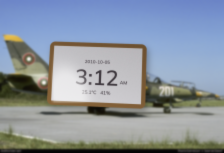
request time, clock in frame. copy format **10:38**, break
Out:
**3:12**
